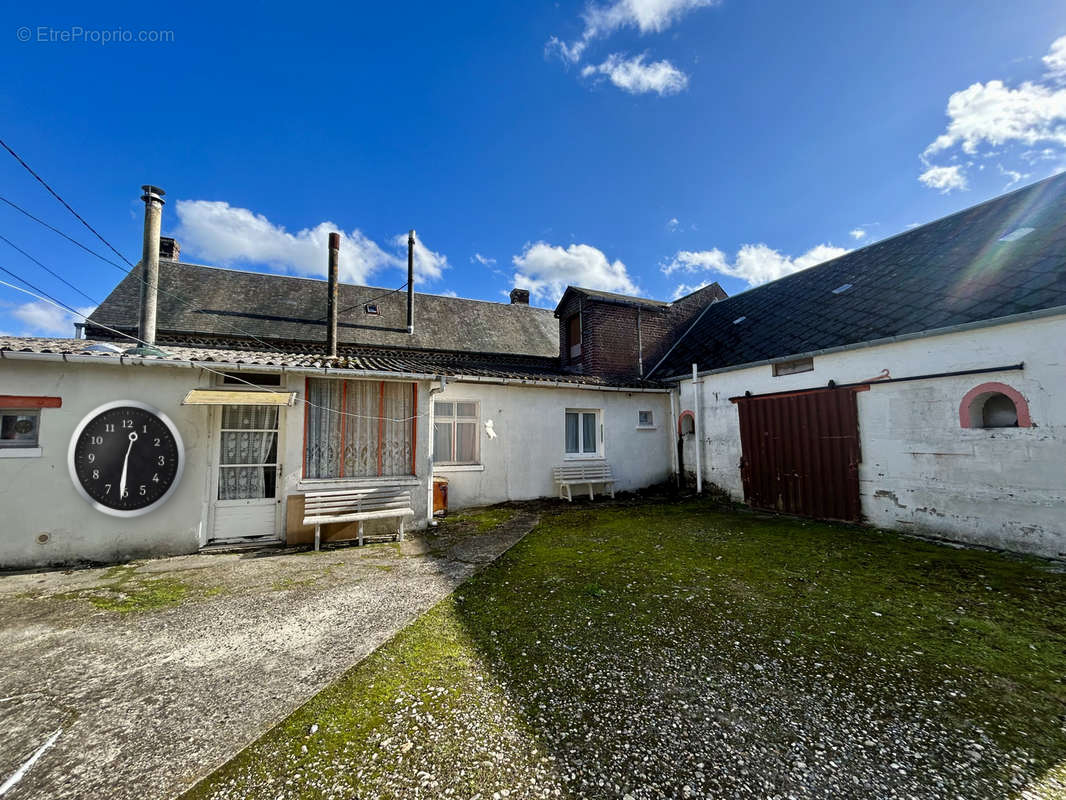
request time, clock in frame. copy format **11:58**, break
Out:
**12:31**
